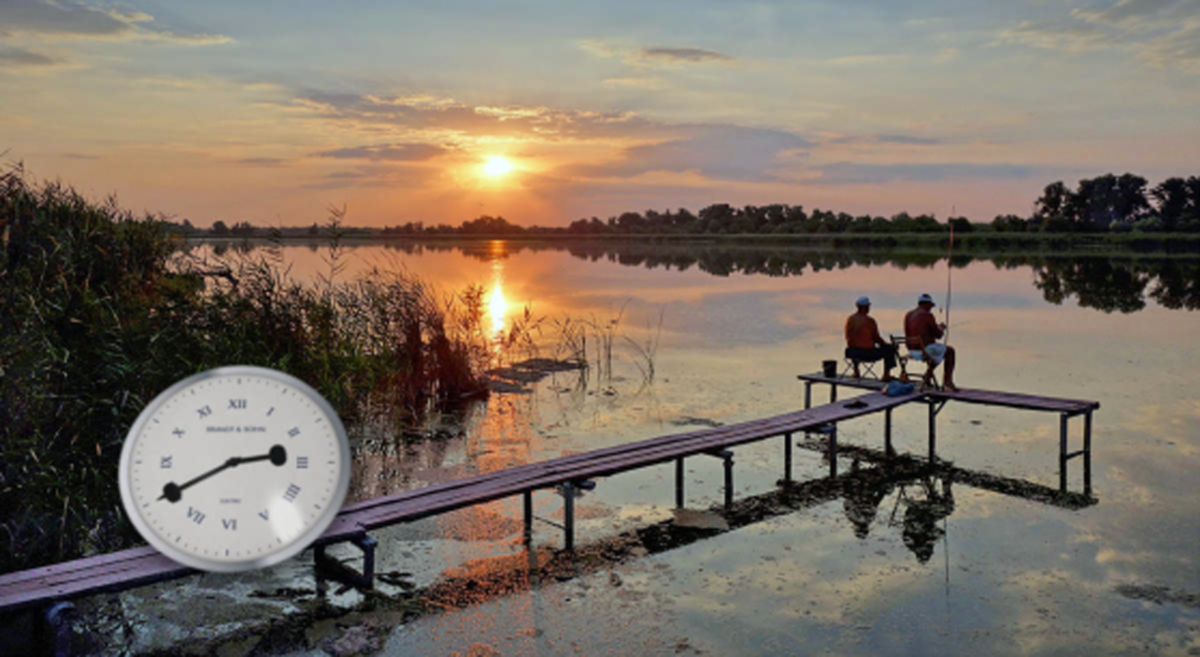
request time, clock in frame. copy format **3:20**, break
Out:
**2:40**
